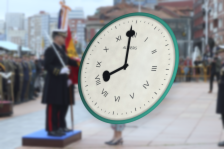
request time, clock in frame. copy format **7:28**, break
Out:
**7:59**
